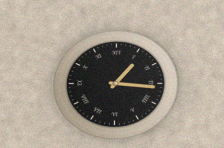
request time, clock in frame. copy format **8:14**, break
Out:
**1:16**
